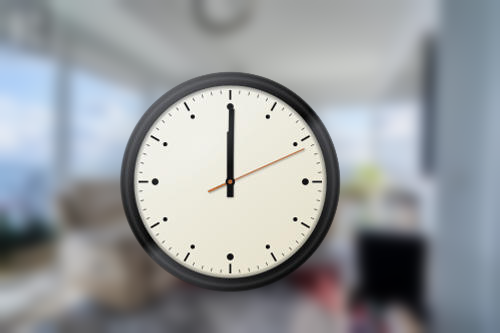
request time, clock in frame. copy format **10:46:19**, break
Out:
**12:00:11**
